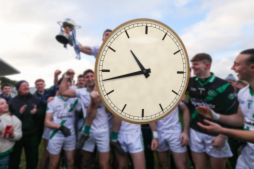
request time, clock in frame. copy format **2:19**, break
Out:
**10:43**
